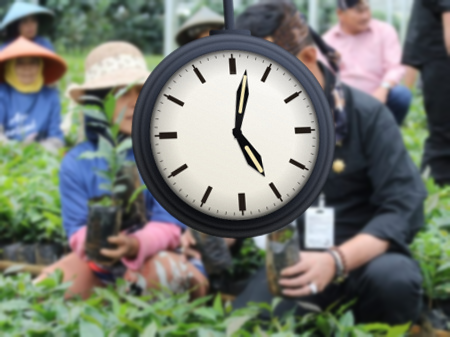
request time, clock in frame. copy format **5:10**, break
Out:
**5:02**
